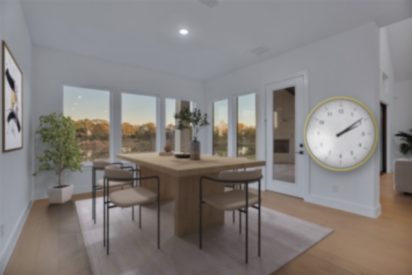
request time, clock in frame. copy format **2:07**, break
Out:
**2:09**
